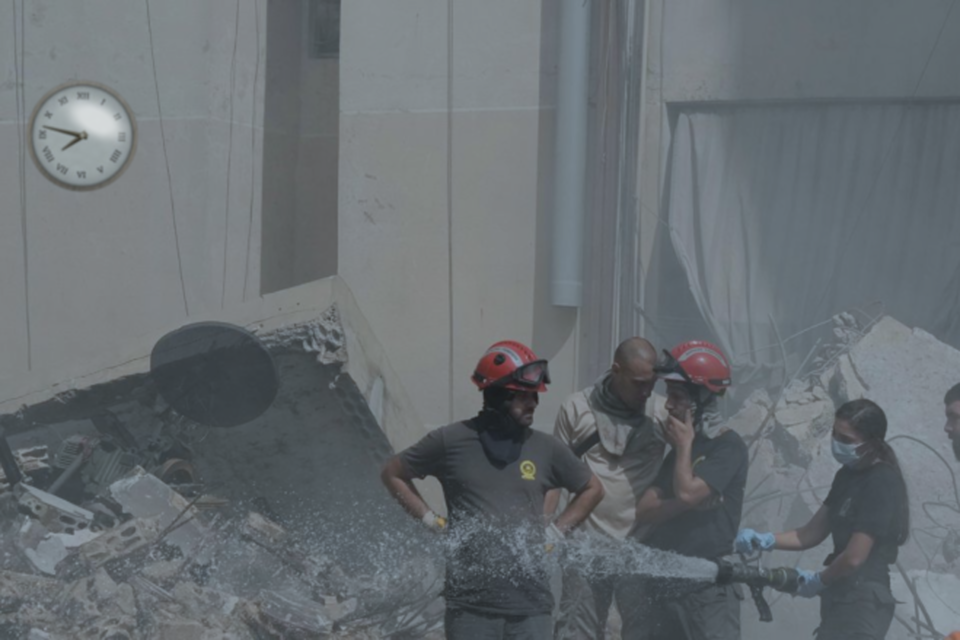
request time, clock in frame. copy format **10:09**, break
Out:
**7:47**
